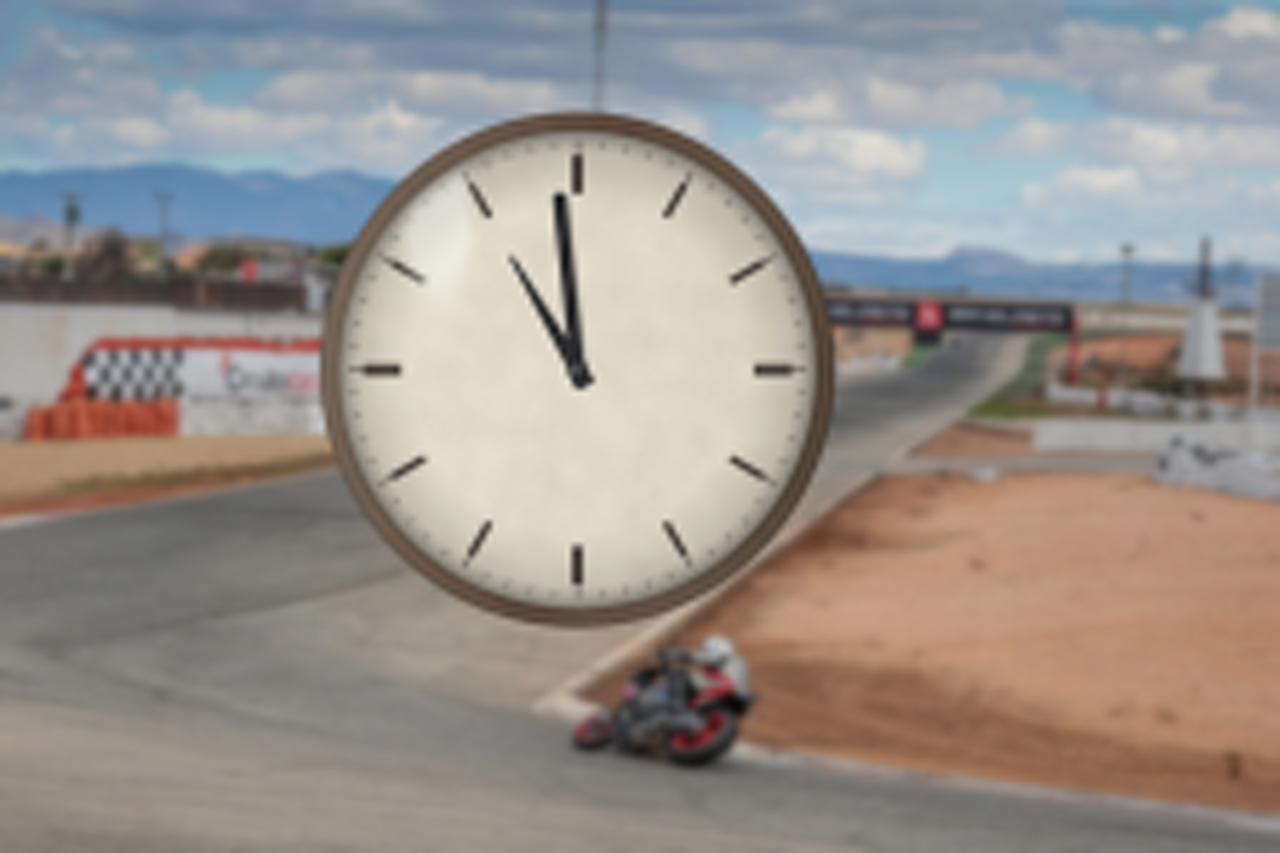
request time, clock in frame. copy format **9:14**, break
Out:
**10:59**
